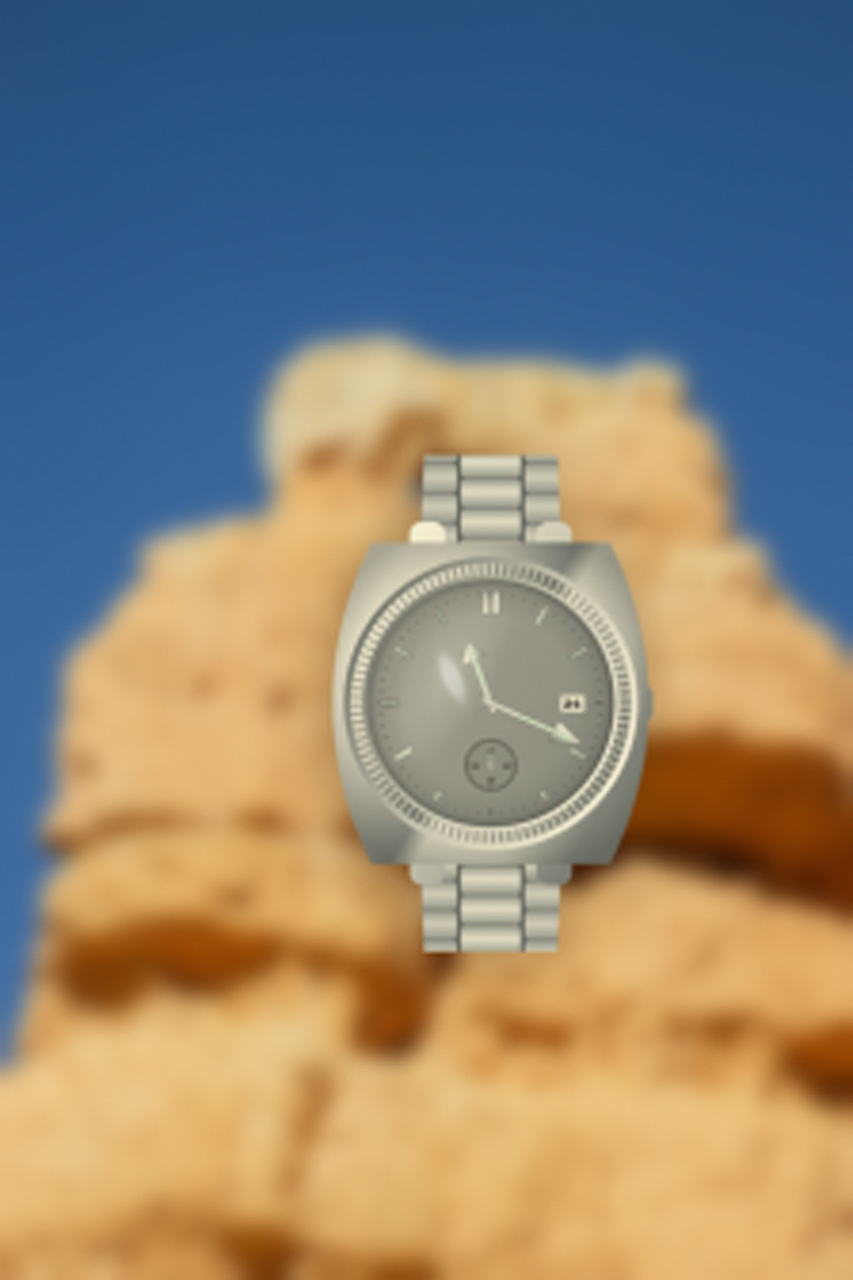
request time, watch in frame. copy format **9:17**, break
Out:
**11:19**
